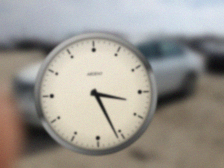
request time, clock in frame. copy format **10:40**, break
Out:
**3:26**
